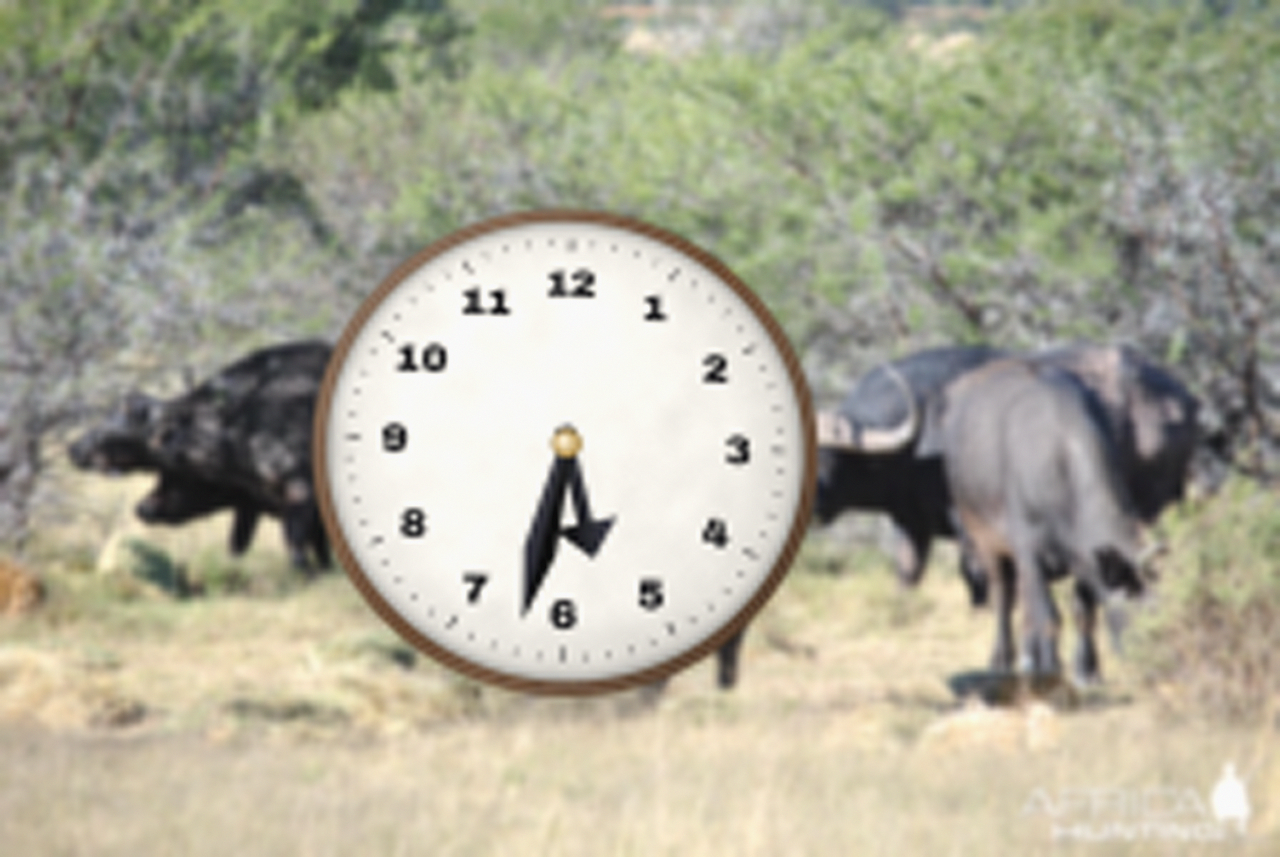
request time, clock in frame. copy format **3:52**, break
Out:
**5:32**
